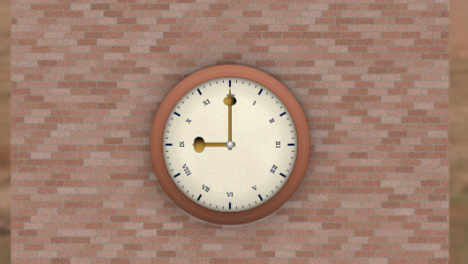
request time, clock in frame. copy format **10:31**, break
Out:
**9:00**
